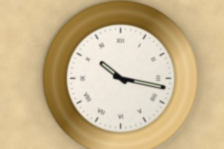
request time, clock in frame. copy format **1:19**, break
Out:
**10:17**
